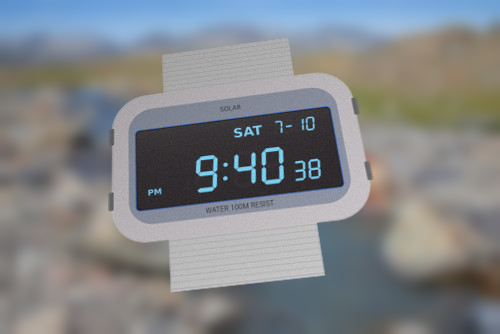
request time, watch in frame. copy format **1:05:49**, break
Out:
**9:40:38**
